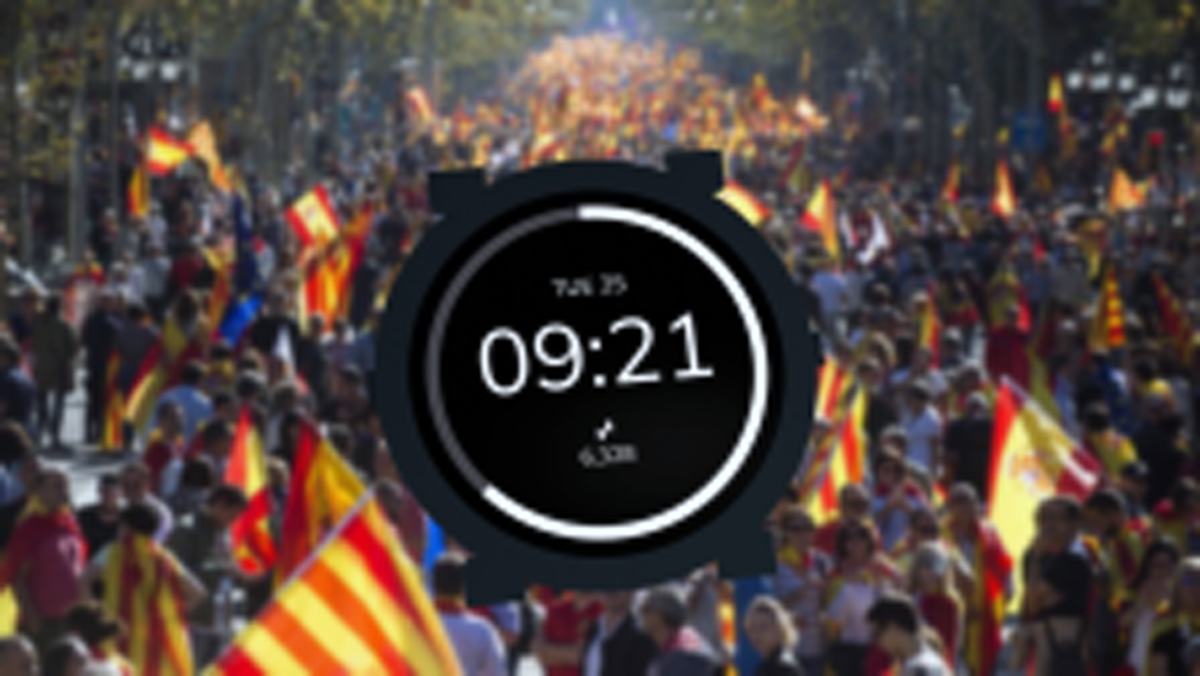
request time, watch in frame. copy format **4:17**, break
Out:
**9:21**
